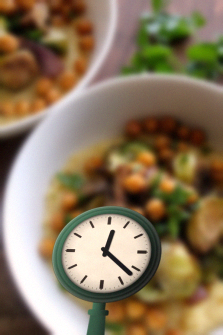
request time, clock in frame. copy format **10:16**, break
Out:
**12:22**
